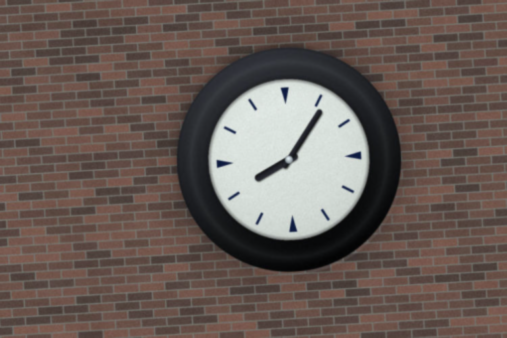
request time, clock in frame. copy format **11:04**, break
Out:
**8:06**
